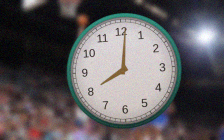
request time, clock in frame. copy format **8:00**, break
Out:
**8:01**
